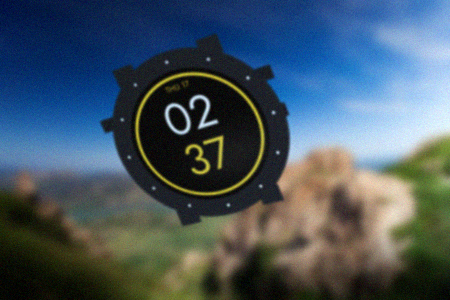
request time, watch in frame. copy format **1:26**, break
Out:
**2:37**
